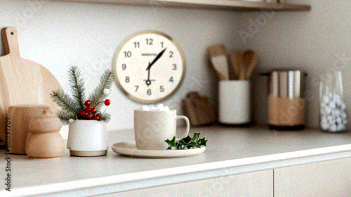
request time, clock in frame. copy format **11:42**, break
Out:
**6:07**
